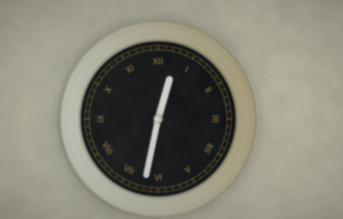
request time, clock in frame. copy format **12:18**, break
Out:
**12:32**
